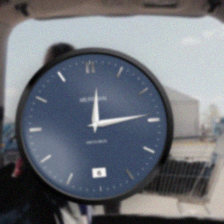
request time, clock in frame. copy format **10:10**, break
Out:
**12:14**
